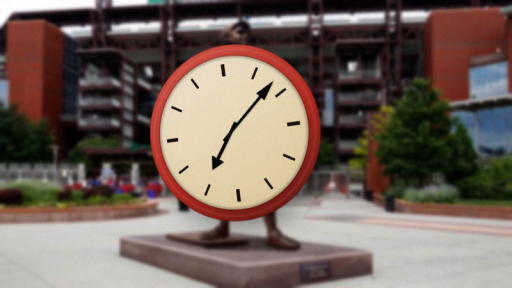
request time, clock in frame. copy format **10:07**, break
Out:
**7:08**
